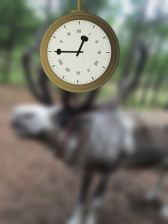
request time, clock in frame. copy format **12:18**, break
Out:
**12:45**
